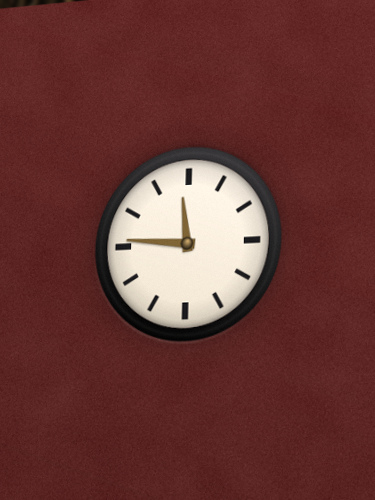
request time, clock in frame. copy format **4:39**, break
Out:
**11:46**
